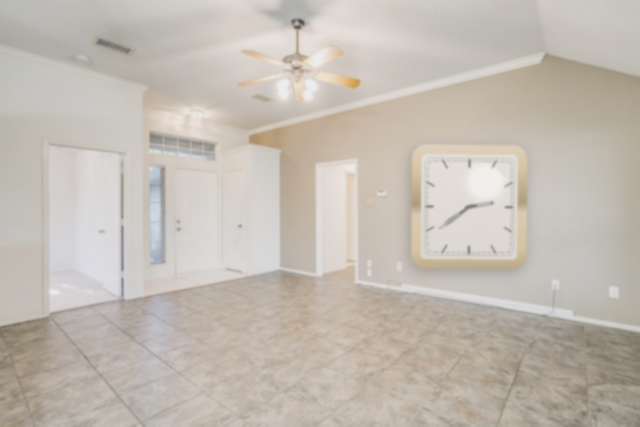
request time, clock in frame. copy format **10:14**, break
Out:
**2:39**
